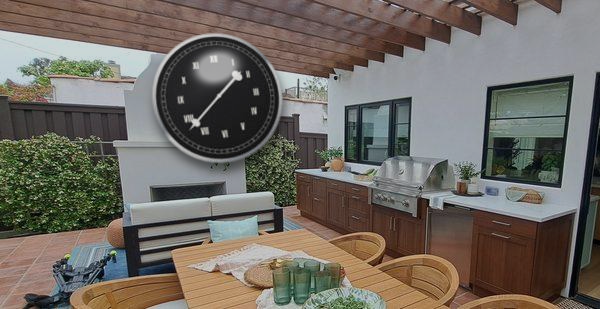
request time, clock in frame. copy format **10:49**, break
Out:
**1:38**
